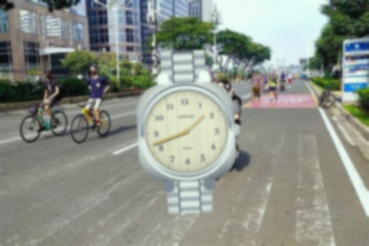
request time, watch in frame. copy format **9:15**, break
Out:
**1:42**
